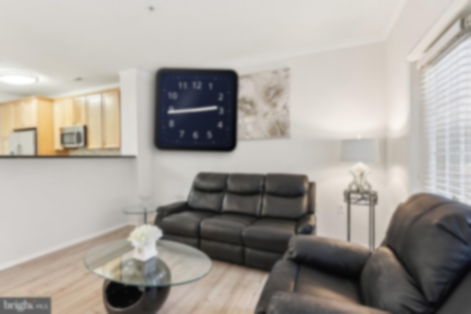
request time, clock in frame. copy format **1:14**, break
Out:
**2:44**
